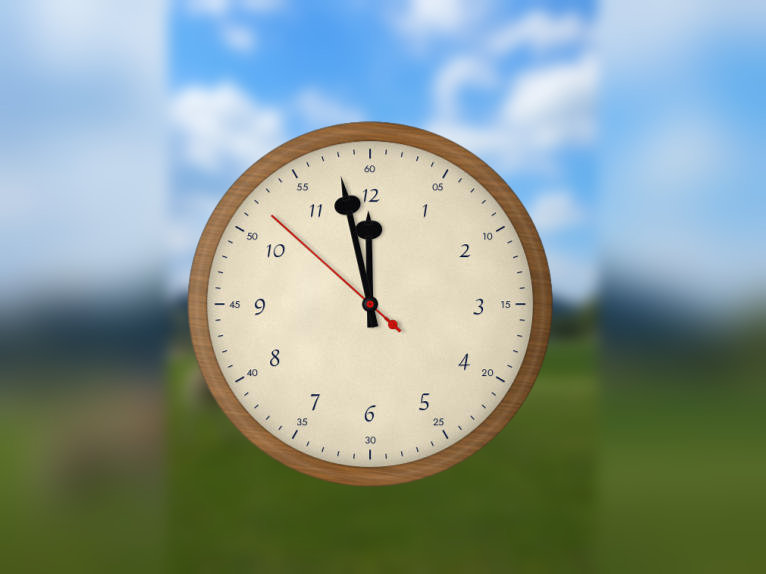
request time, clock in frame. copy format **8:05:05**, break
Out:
**11:57:52**
